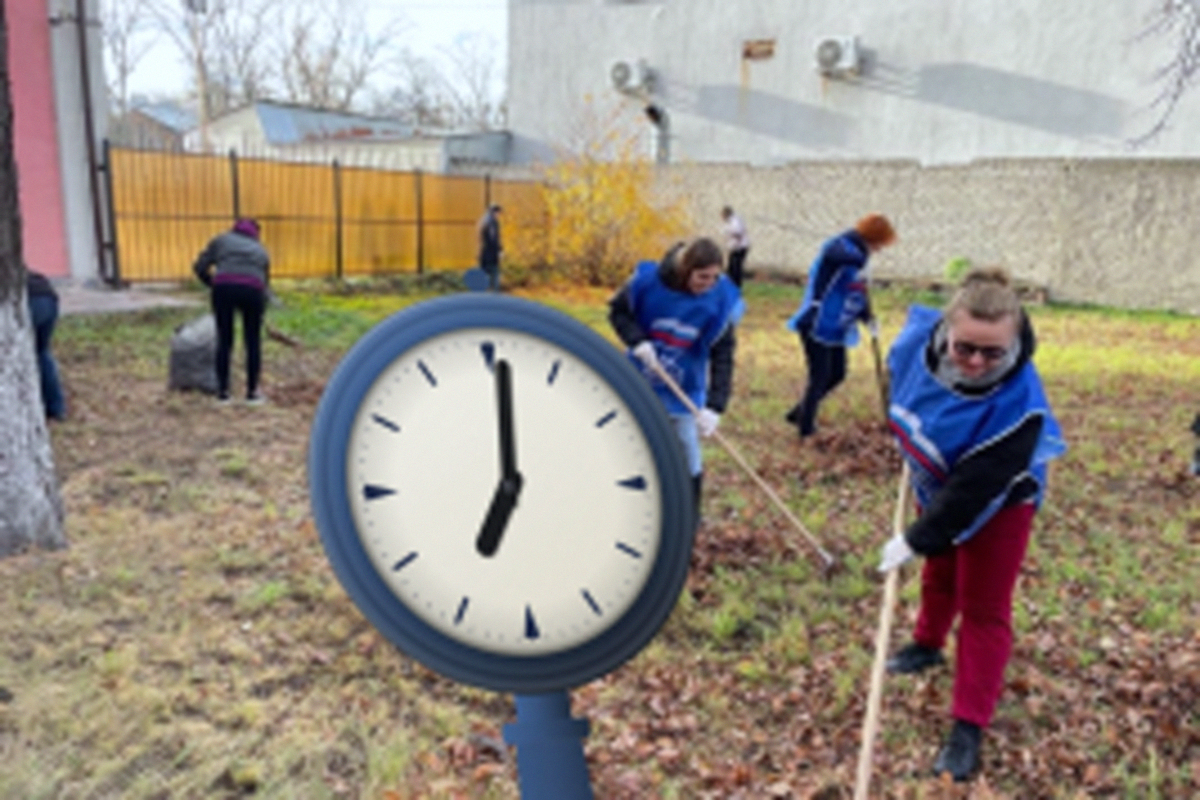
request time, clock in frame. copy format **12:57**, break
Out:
**7:01**
